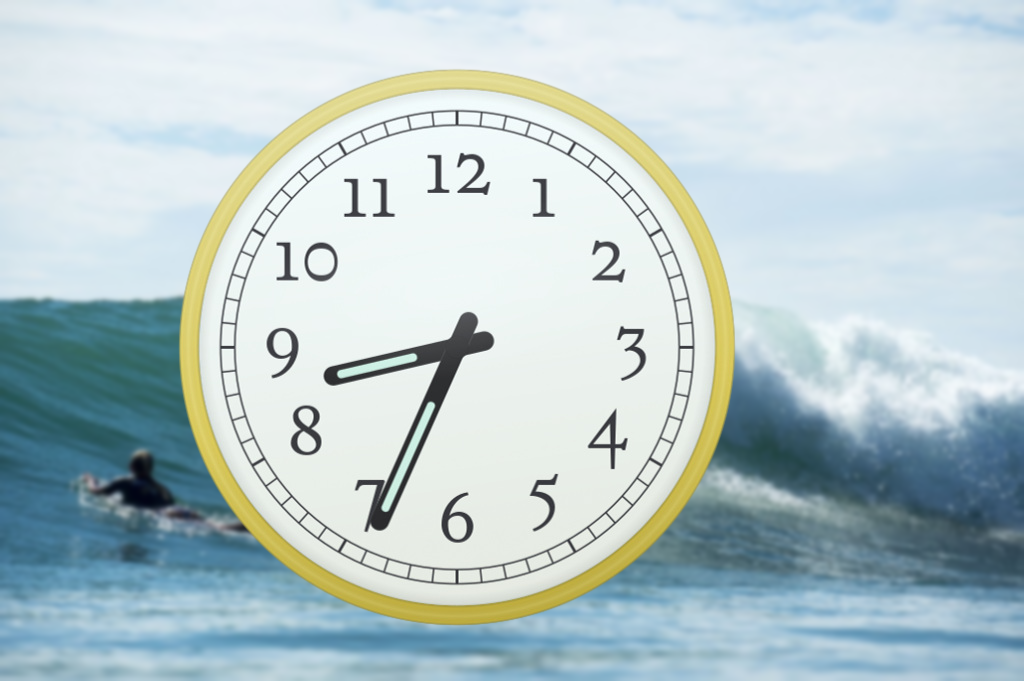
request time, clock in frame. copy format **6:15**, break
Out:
**8:34**
